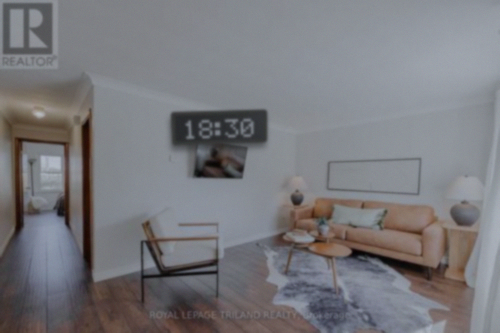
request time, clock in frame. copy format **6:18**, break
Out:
**18:30**
